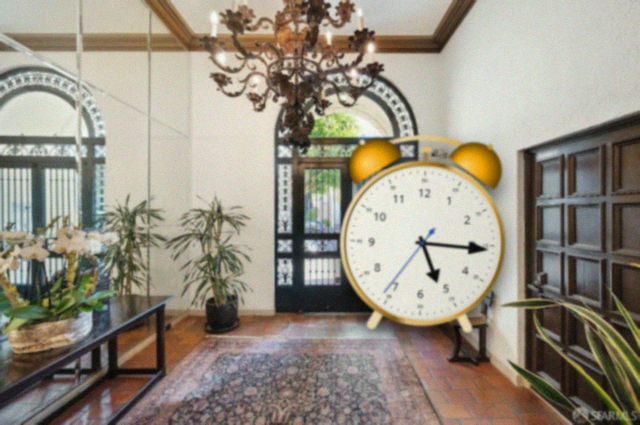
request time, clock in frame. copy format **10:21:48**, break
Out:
**5:15:36**
